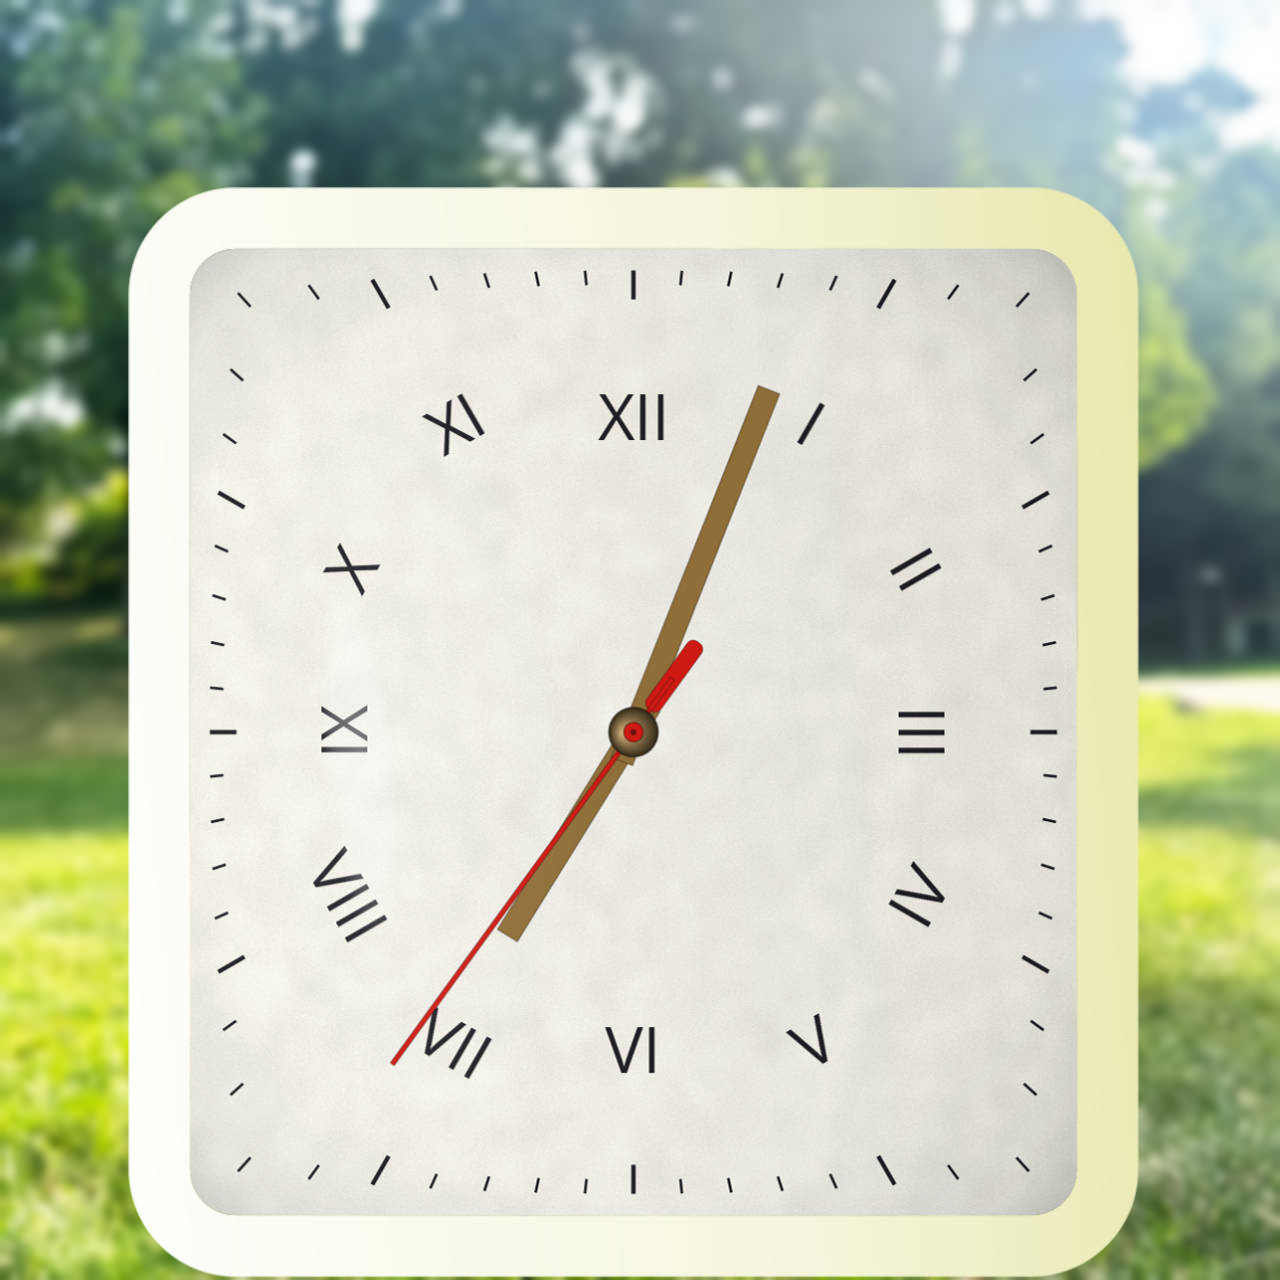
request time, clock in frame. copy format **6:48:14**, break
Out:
**7:03:36**
